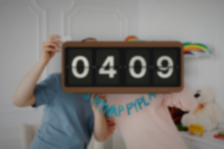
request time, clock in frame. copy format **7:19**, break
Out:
**4:09**
